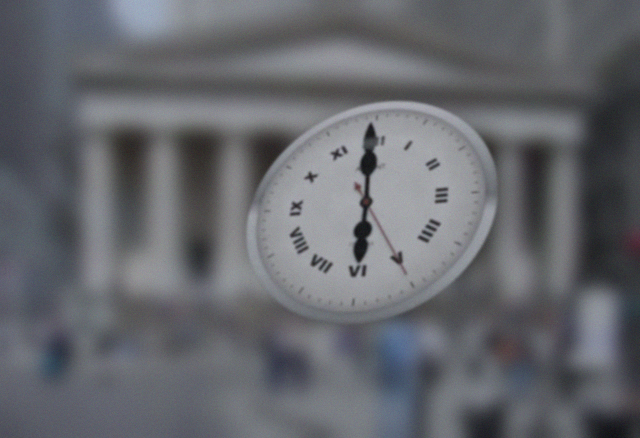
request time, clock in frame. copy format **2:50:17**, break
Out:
**5:59:25**
